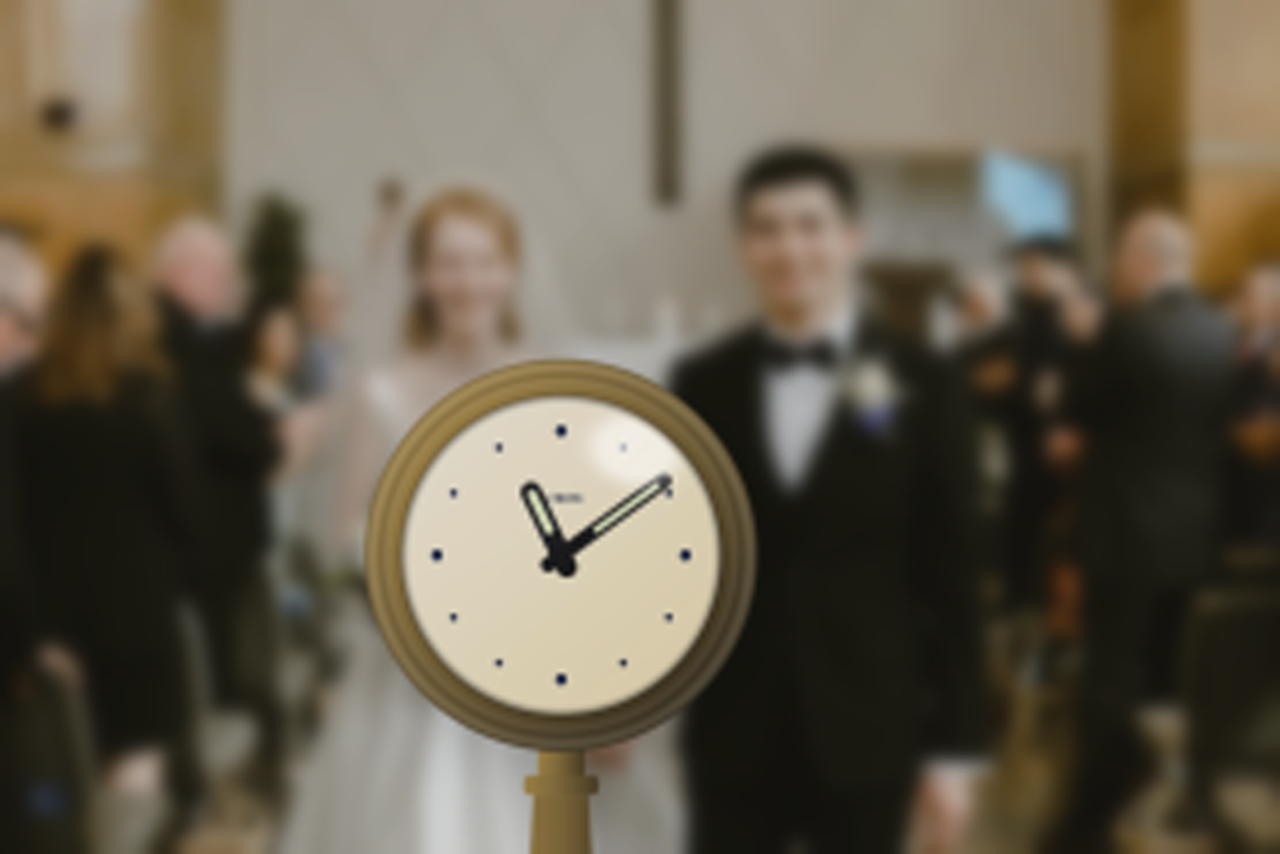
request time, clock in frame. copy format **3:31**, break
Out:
**11:09**
